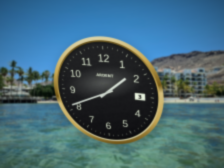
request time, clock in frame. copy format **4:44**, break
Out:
**1:41**
